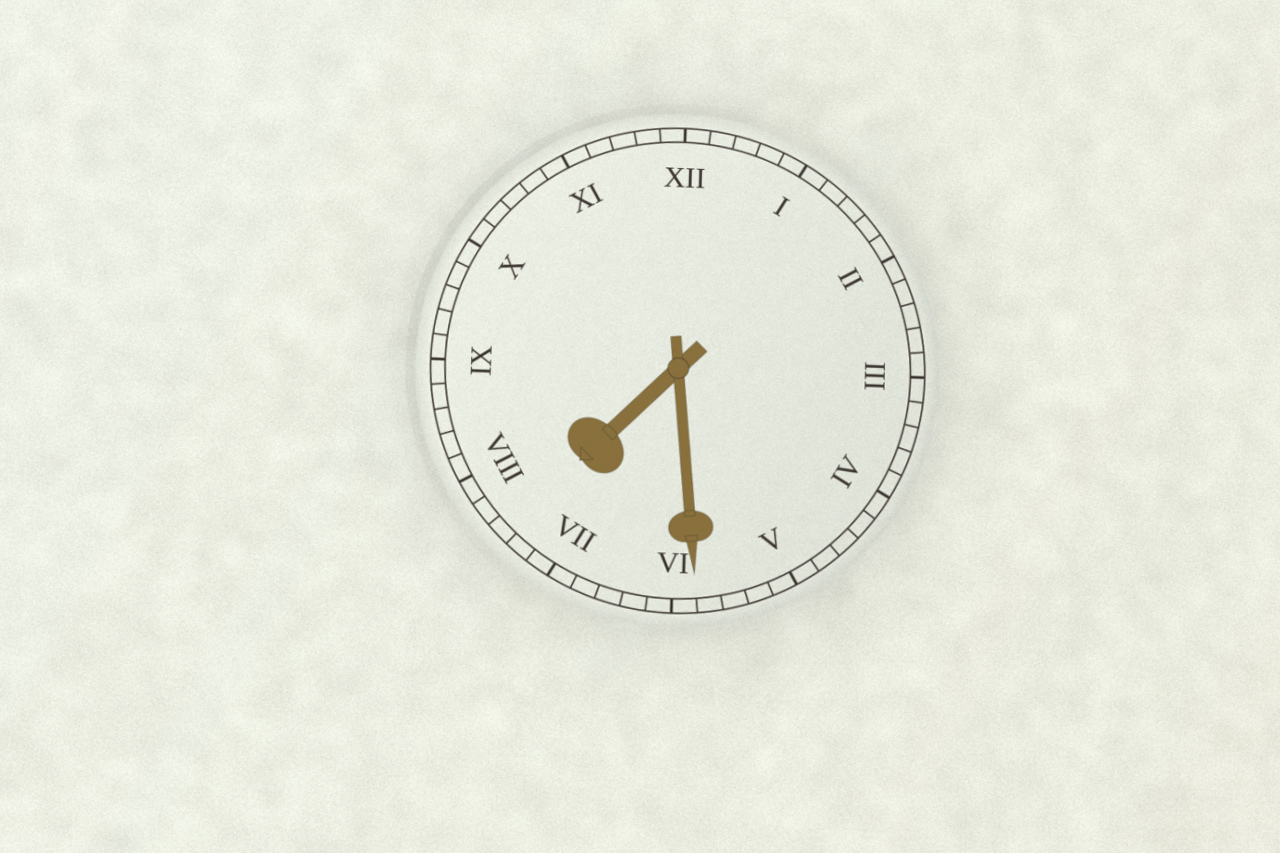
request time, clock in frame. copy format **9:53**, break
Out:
**7:29**
